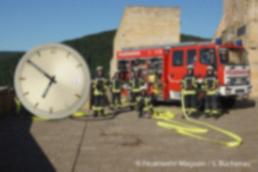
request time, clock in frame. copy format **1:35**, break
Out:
**6:51**
